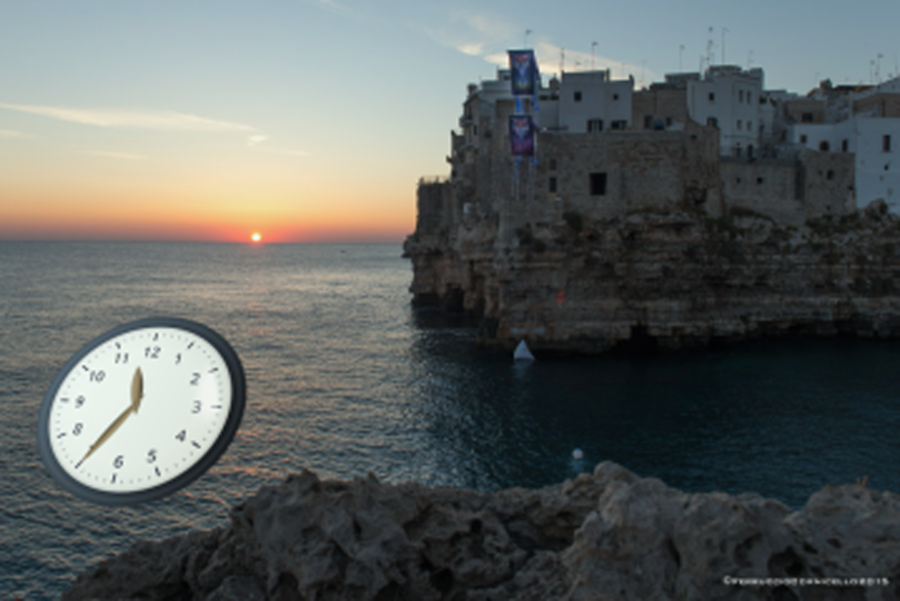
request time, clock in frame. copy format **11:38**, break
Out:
**11:35**
